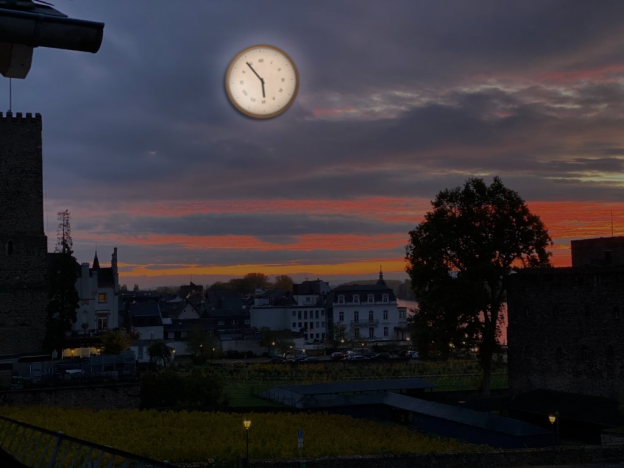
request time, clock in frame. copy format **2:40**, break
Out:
**5:54**
